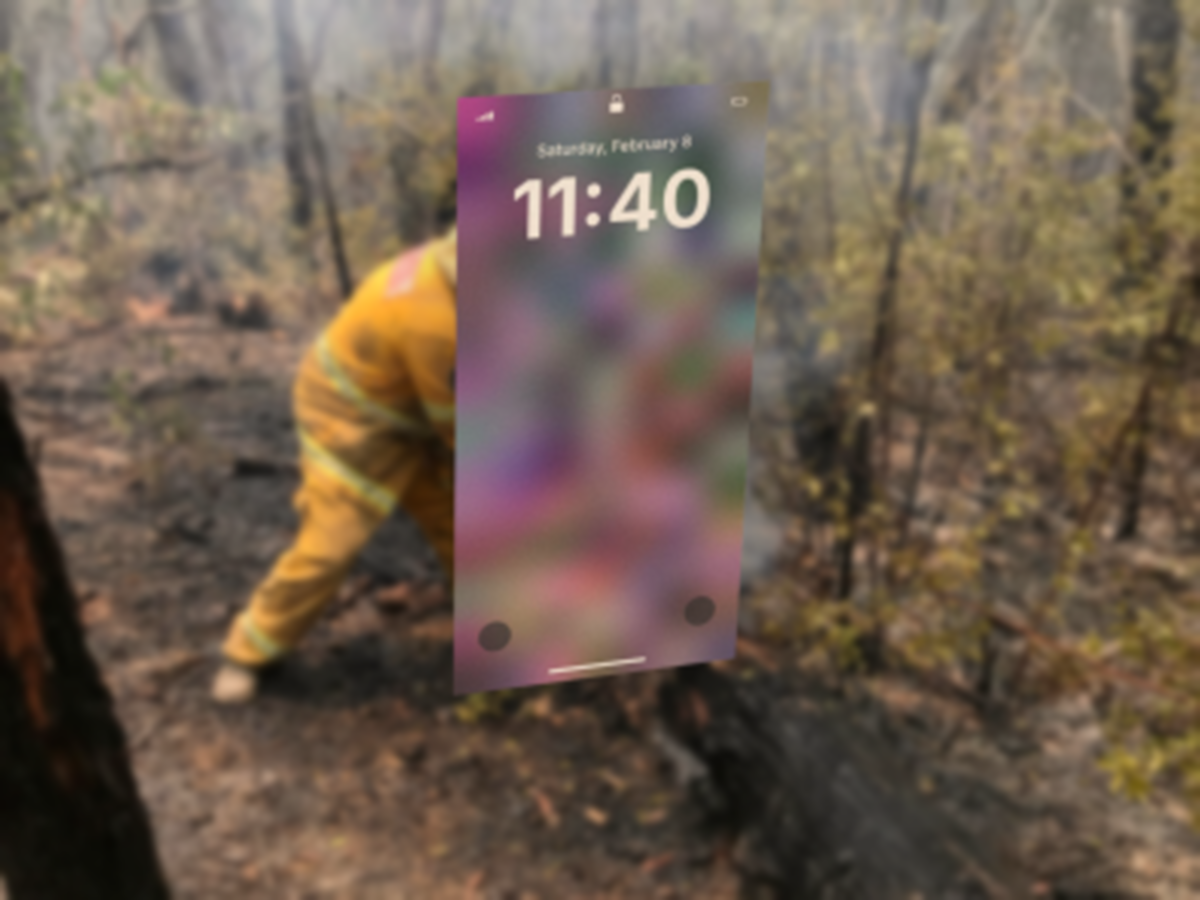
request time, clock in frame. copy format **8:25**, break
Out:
**11:40**
